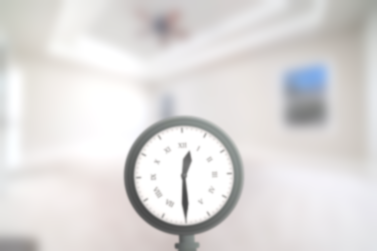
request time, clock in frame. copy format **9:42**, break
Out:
**12:30**
